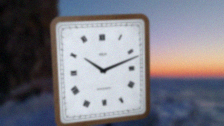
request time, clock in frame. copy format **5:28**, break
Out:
**10:12**
